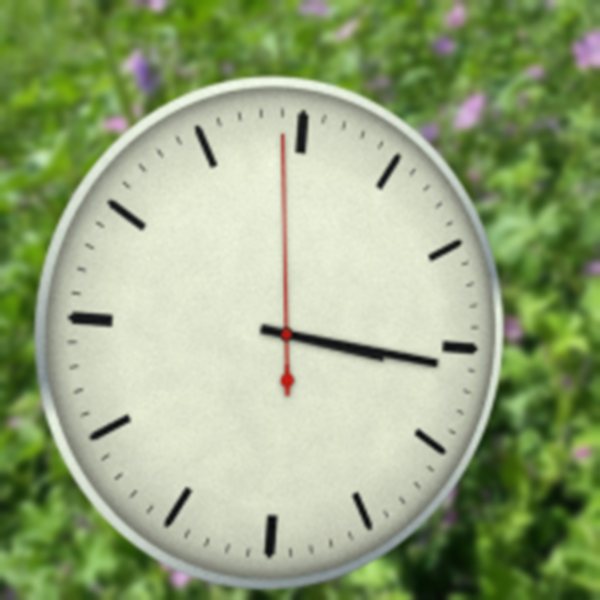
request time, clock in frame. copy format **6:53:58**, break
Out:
**3:15:59**
